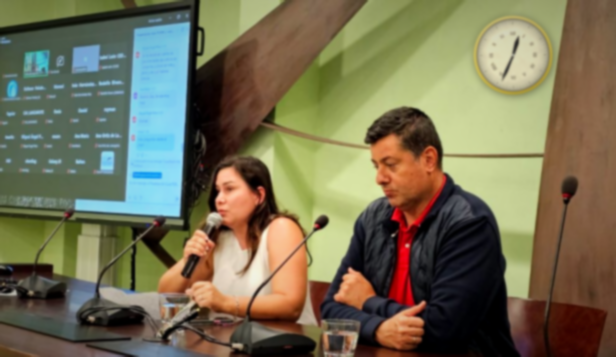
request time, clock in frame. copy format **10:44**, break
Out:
**12:34**
